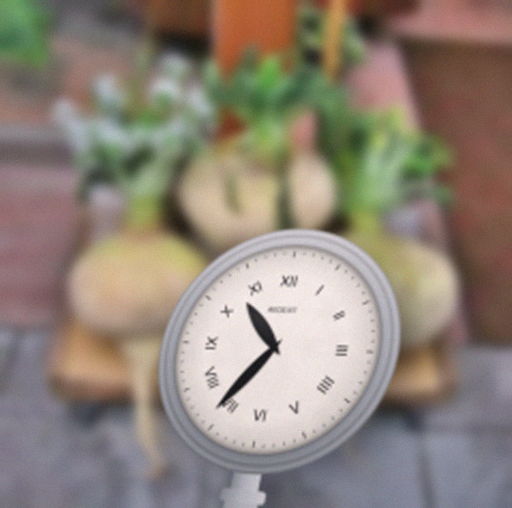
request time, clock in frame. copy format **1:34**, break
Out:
**10:36**
